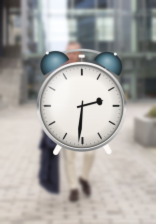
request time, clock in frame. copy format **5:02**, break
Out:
**2:31**
